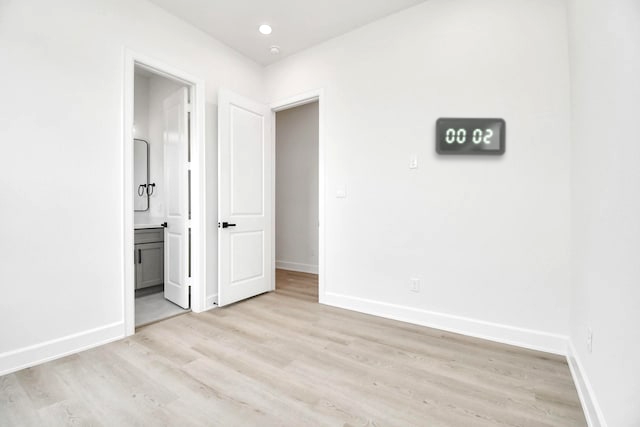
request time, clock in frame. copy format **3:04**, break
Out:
**0:02**
